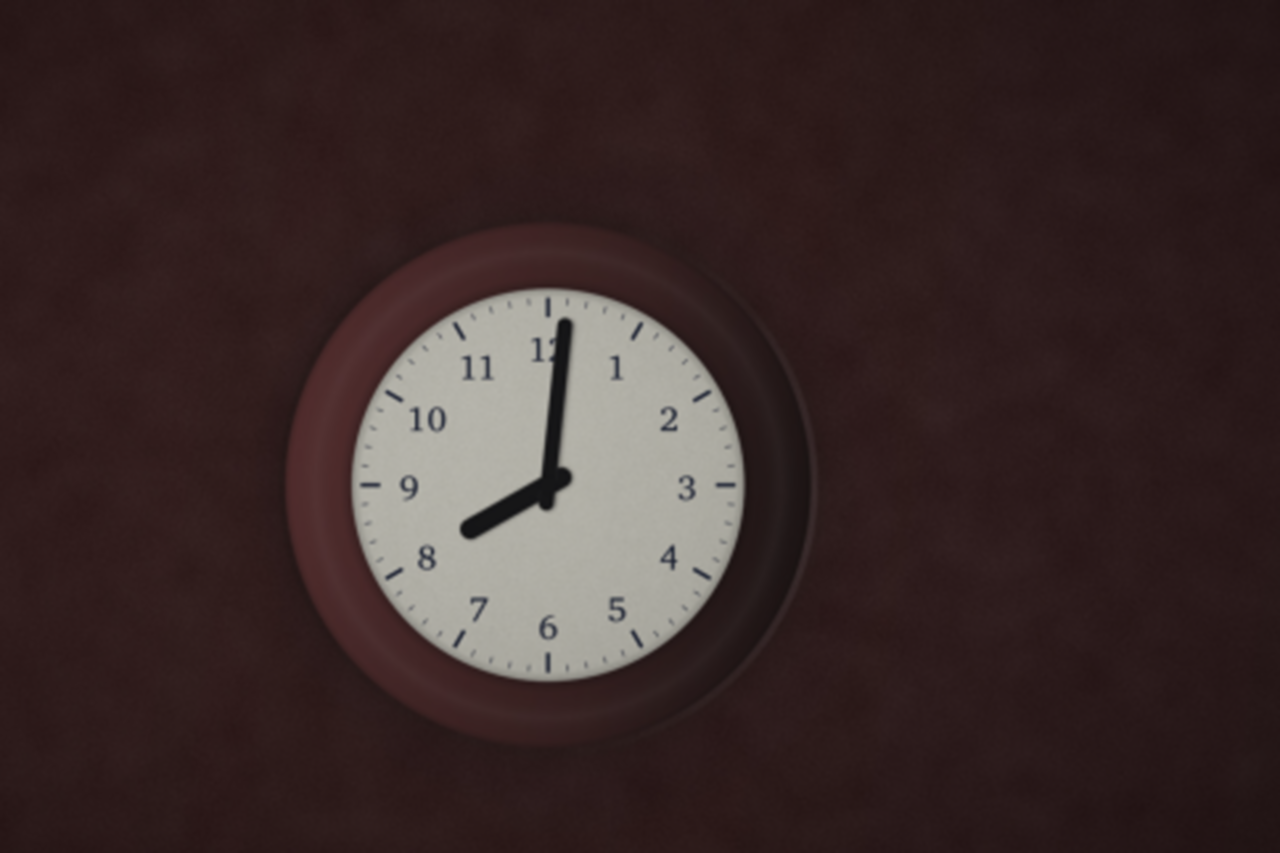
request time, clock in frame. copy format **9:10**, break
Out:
**8:01**
